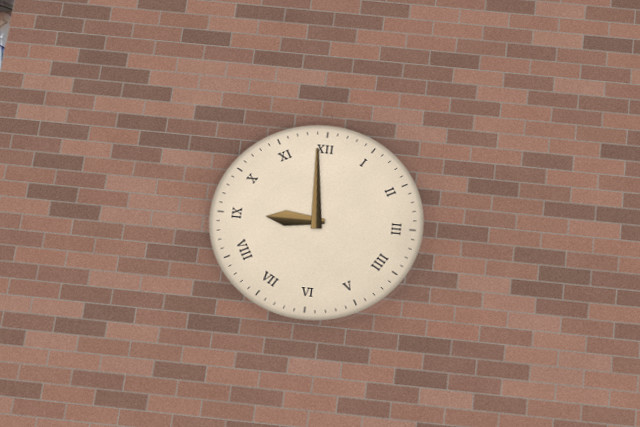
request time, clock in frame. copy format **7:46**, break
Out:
**8:59**
